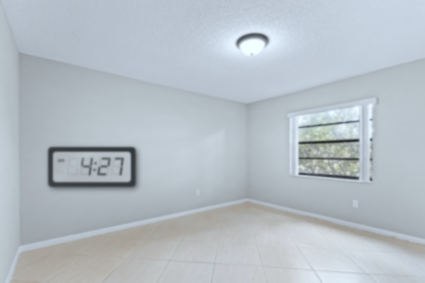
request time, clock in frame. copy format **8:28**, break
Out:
**4:27**
